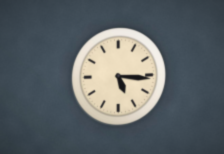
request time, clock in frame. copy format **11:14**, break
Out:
**5:16**
